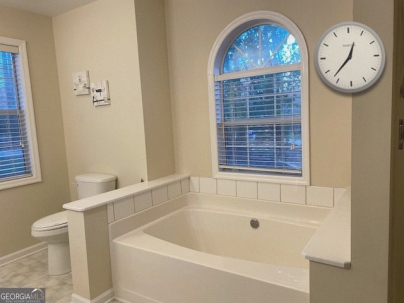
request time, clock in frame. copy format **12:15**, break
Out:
**12:37**
